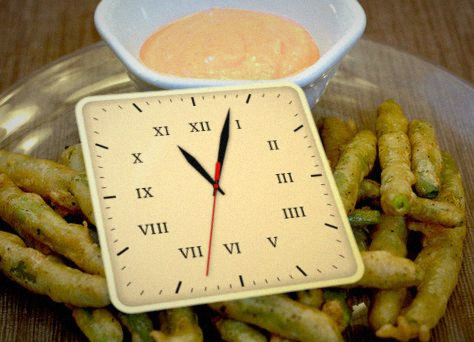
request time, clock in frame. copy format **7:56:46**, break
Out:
**11:03:33**
